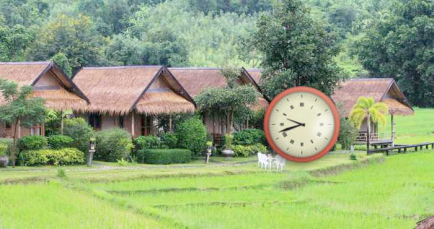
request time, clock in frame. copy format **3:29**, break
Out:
**9:42**
